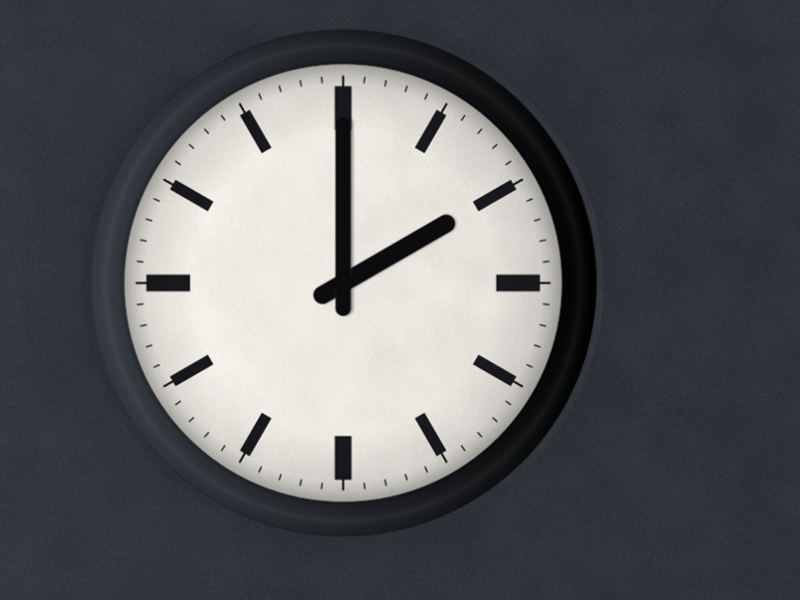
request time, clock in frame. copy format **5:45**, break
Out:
**2:00**
